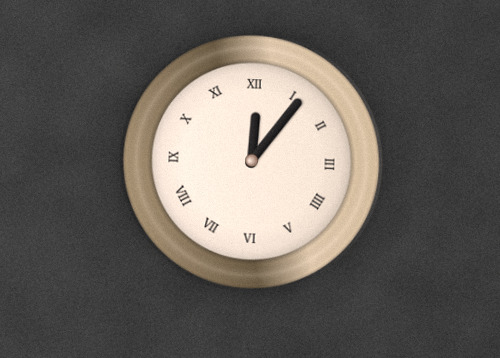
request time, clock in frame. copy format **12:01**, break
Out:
**12:06**
